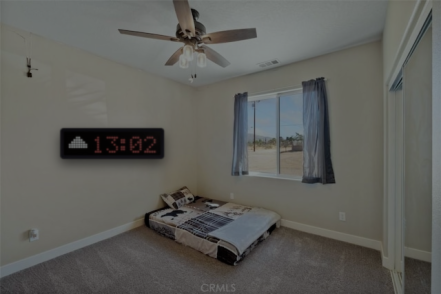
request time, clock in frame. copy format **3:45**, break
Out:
**13:02**
